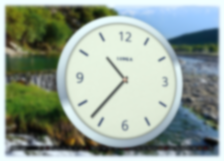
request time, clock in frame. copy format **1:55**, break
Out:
**10:37**
